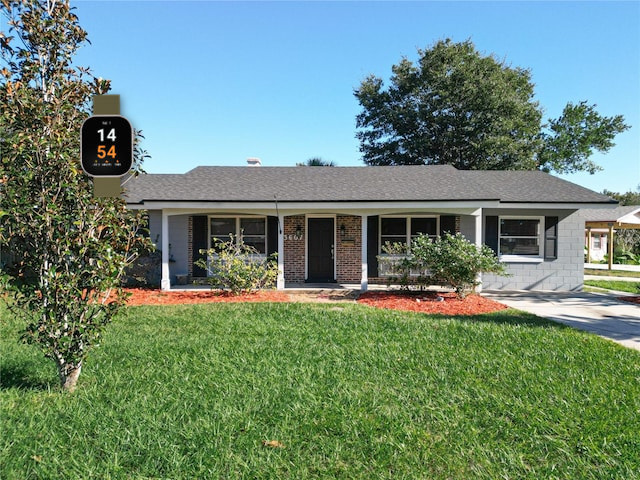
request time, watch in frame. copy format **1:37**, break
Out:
**14:54**
